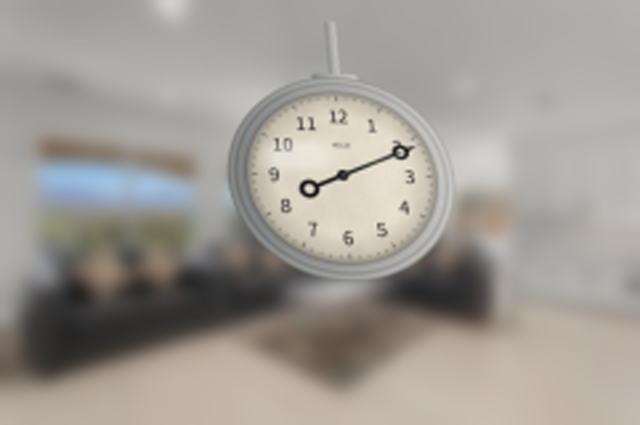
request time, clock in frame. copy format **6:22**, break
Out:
**8:11**
